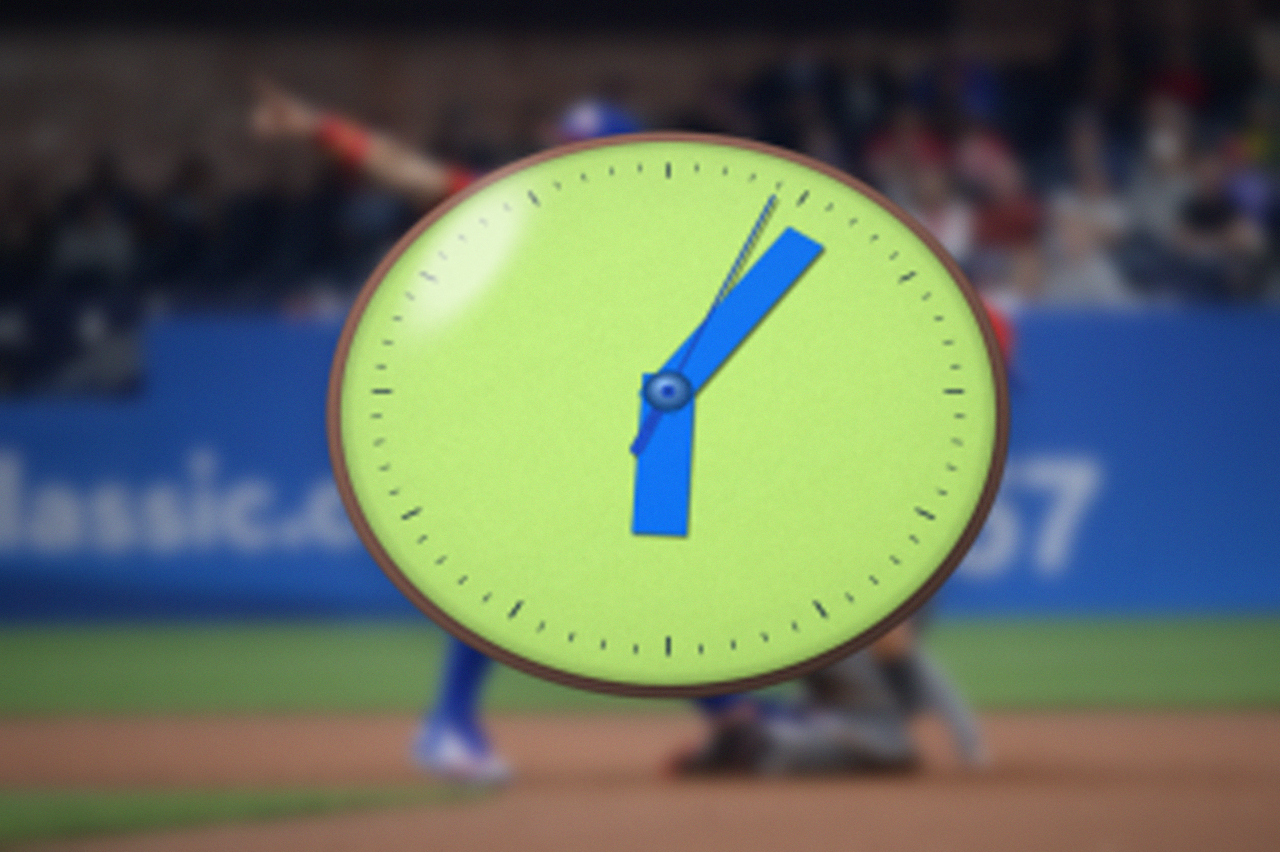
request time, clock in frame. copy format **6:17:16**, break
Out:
**6:06:04**
